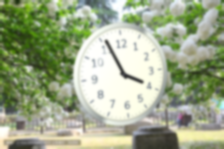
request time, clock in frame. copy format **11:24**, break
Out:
**3:56**
